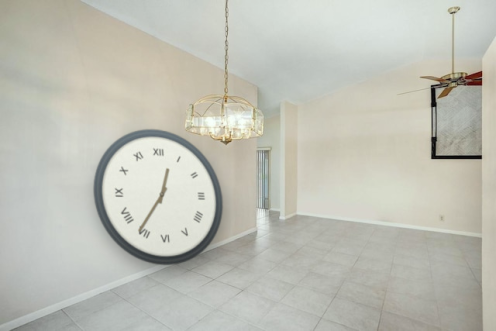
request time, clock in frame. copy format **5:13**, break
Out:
**12:36**
